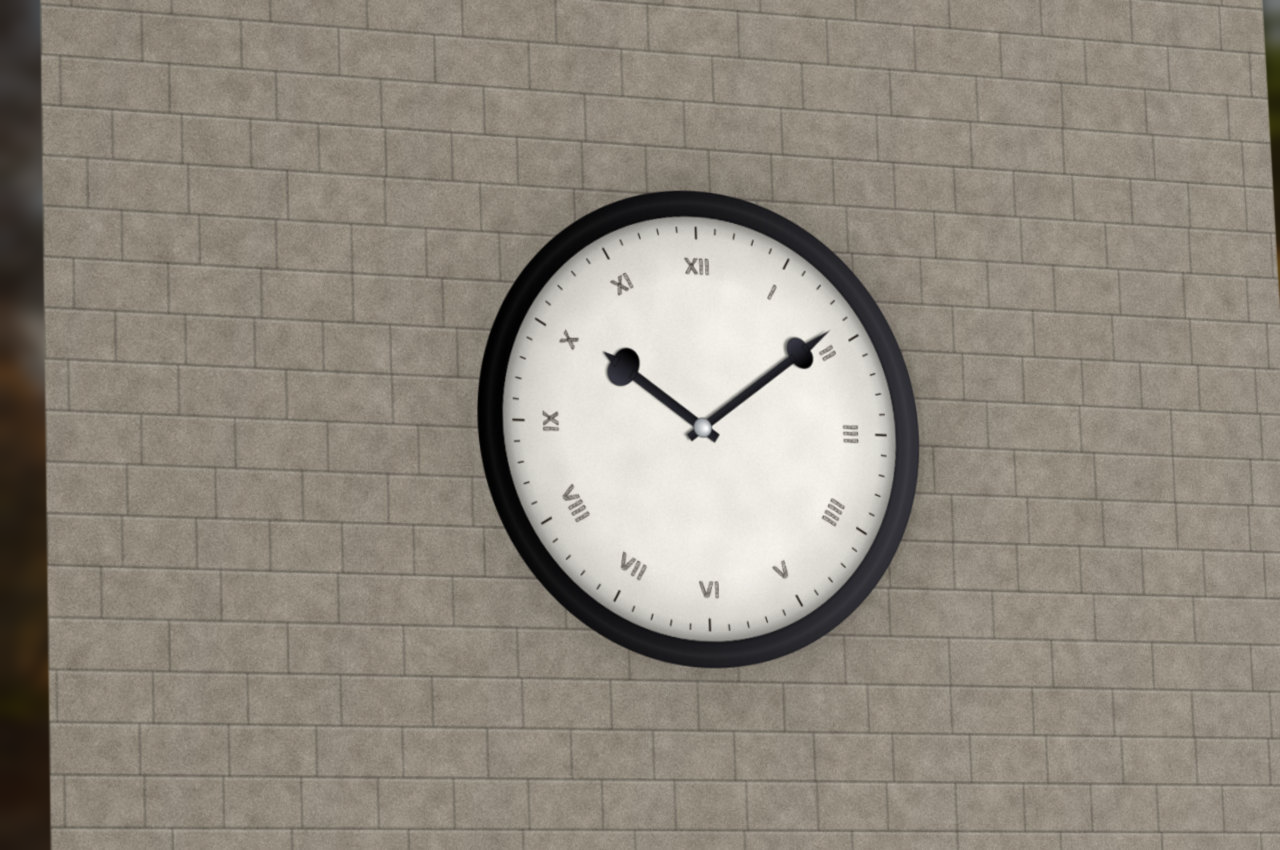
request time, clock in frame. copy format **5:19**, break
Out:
**10:09**
